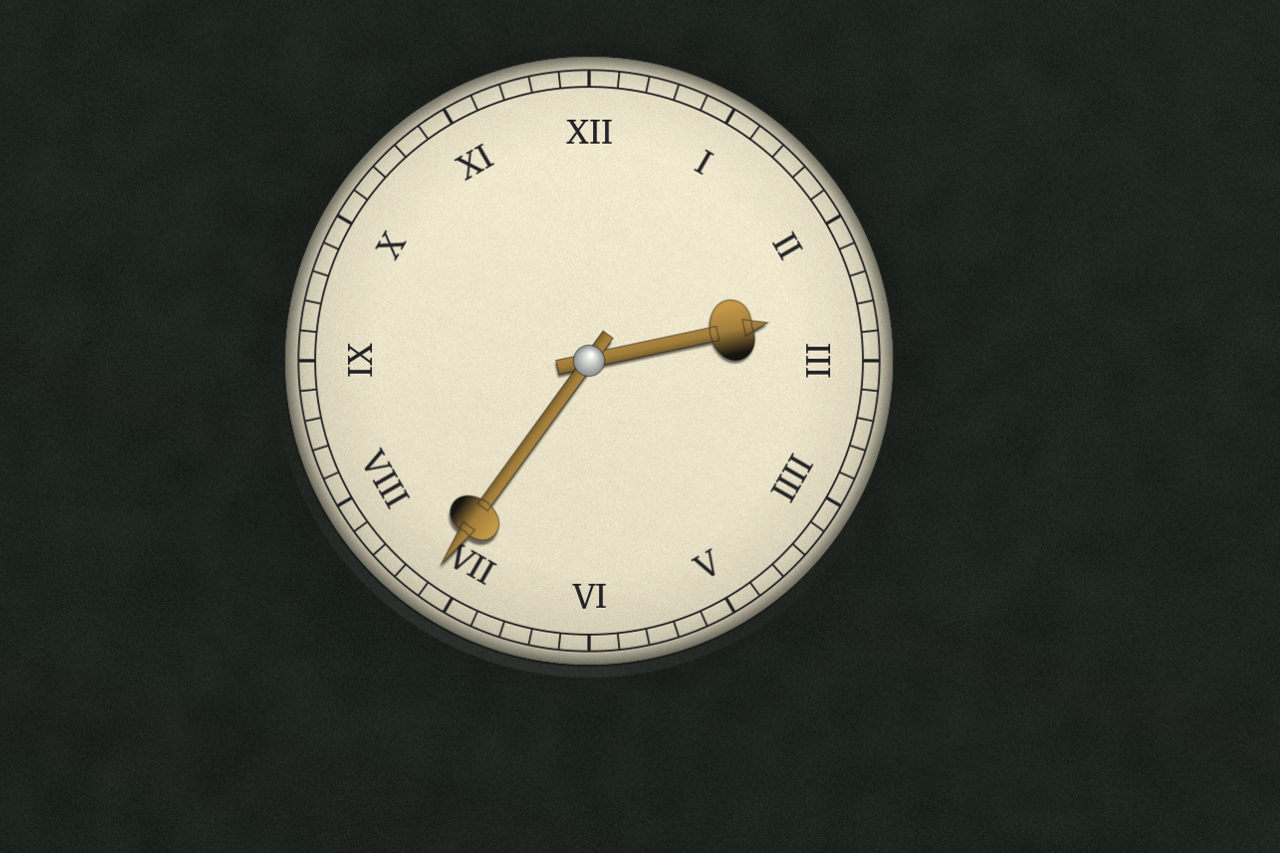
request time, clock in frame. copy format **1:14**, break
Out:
**2:36**
